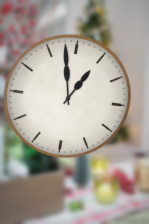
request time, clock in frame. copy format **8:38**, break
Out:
**12:58**
